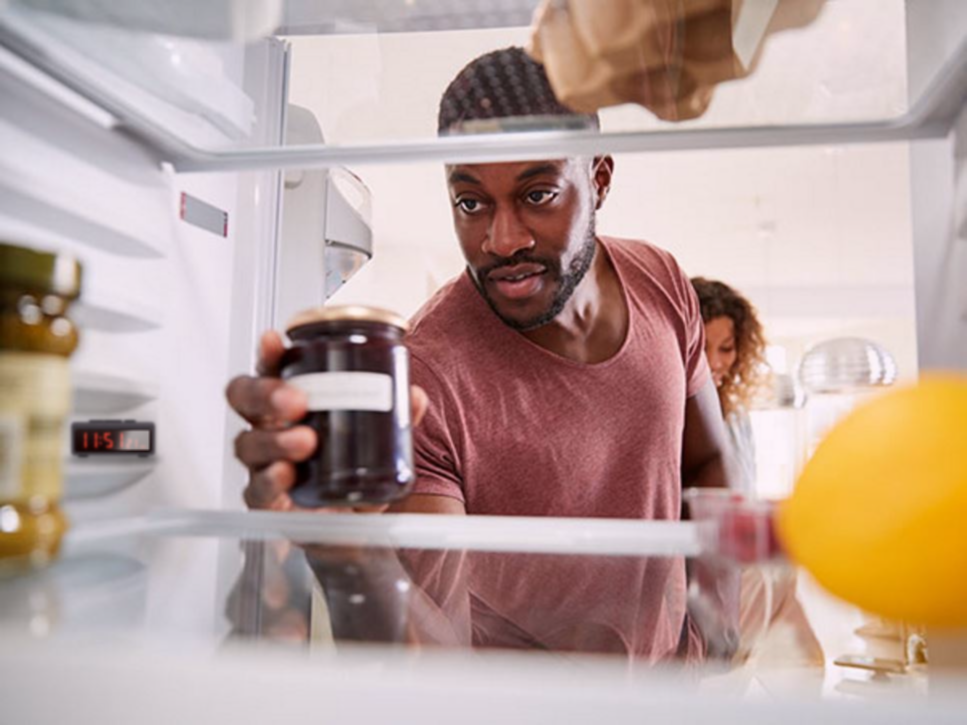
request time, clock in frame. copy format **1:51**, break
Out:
**11:51**
